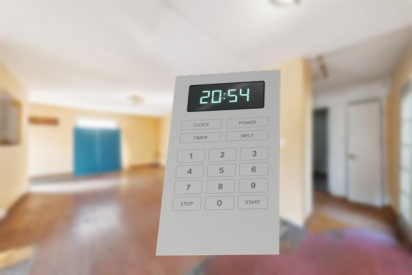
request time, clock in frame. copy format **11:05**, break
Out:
**20:54**
